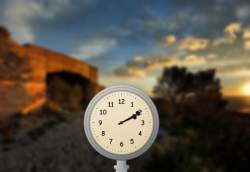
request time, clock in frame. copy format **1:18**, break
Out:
**2:10**
